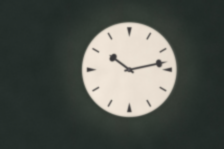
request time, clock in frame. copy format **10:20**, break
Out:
**10:13**
